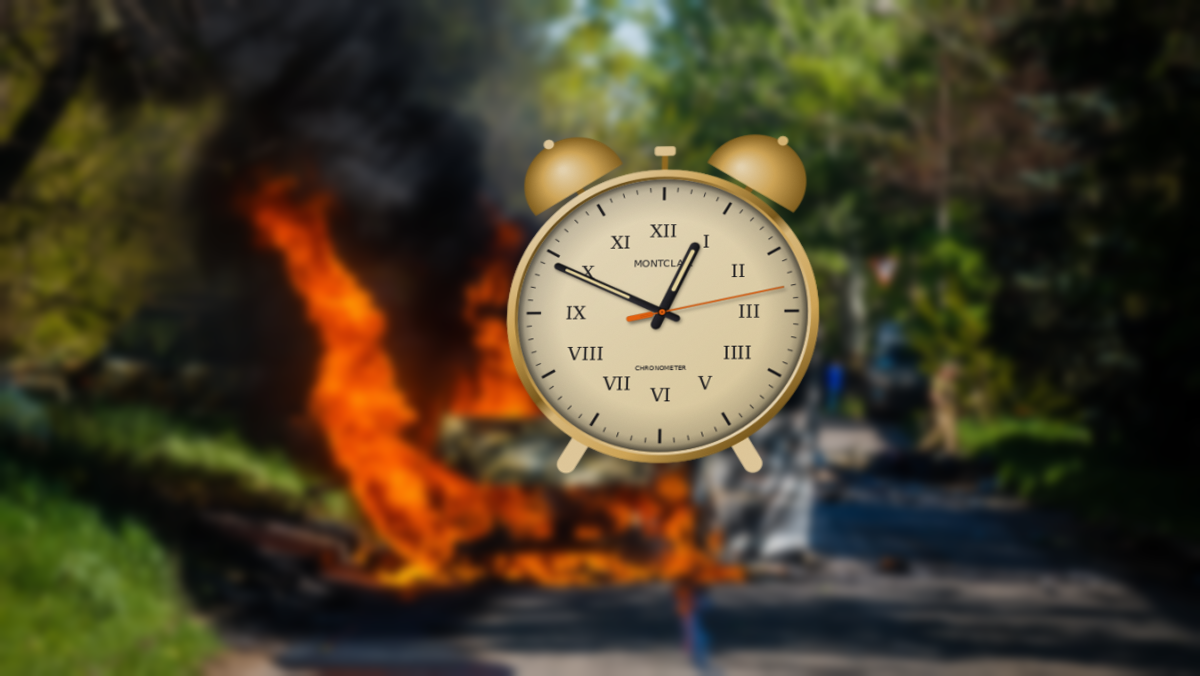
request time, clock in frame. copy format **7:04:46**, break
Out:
**12:49:13**
